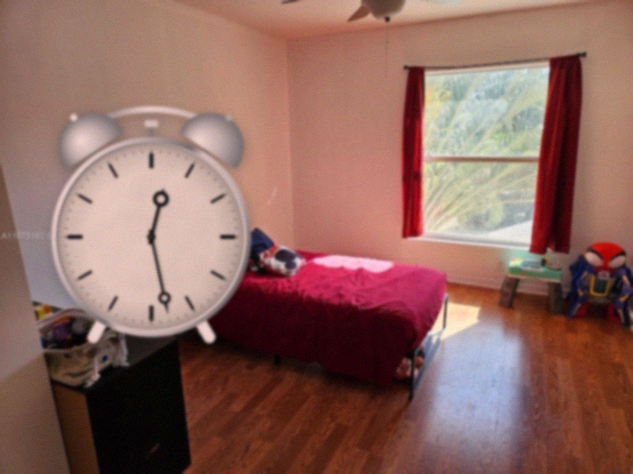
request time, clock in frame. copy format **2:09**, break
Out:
**12:28**
